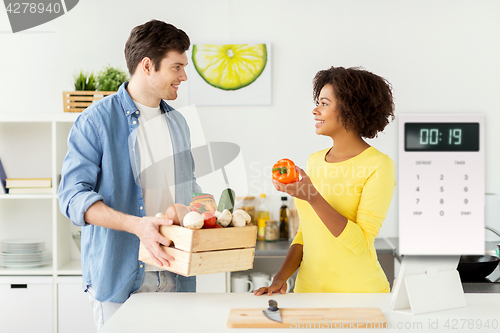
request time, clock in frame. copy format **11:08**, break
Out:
**0:19**
